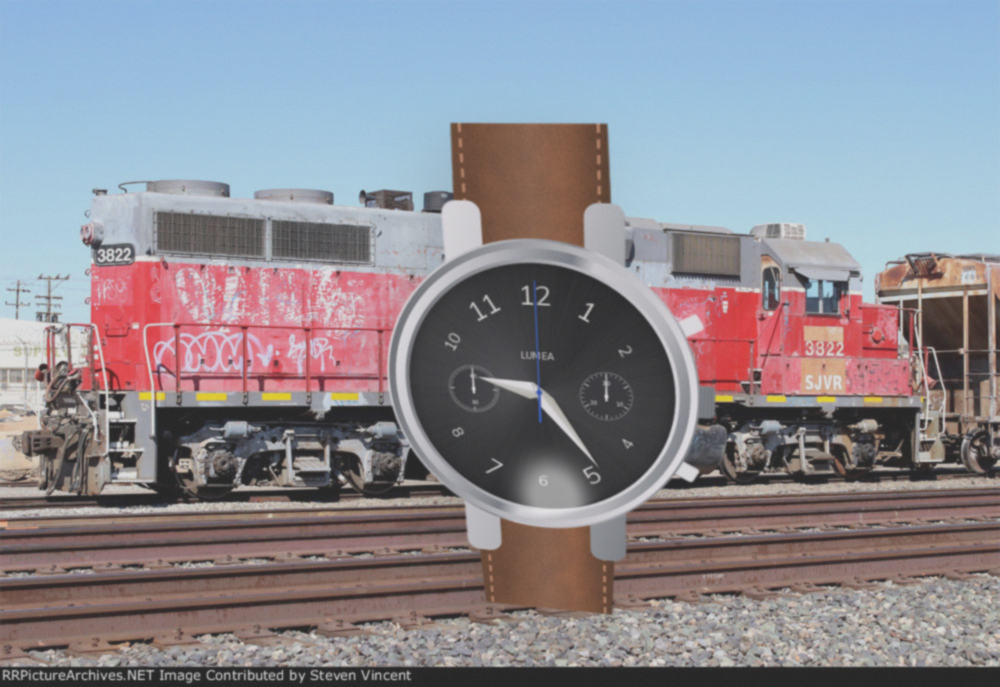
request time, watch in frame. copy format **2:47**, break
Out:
**9:24**
